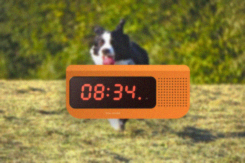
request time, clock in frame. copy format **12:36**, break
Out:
**8:34**
